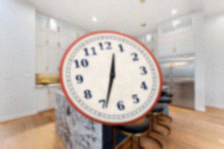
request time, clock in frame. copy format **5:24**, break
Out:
**12:34**
